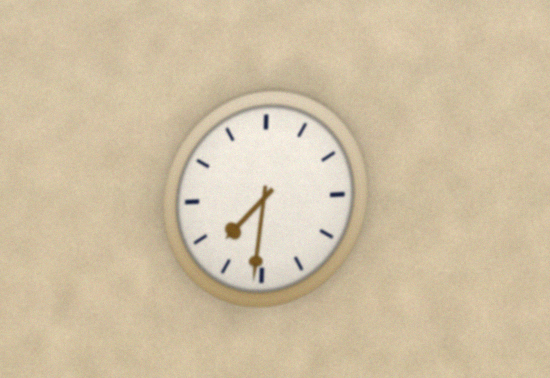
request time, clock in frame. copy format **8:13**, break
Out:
**7:31**
